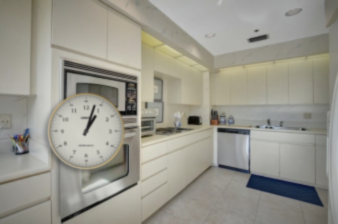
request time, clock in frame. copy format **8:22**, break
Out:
**1:03**
